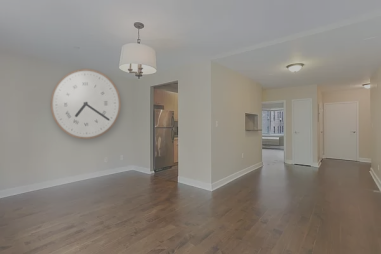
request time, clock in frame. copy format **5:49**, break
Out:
**7:21**
